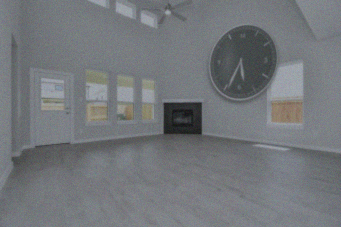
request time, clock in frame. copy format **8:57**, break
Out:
**5:34**
